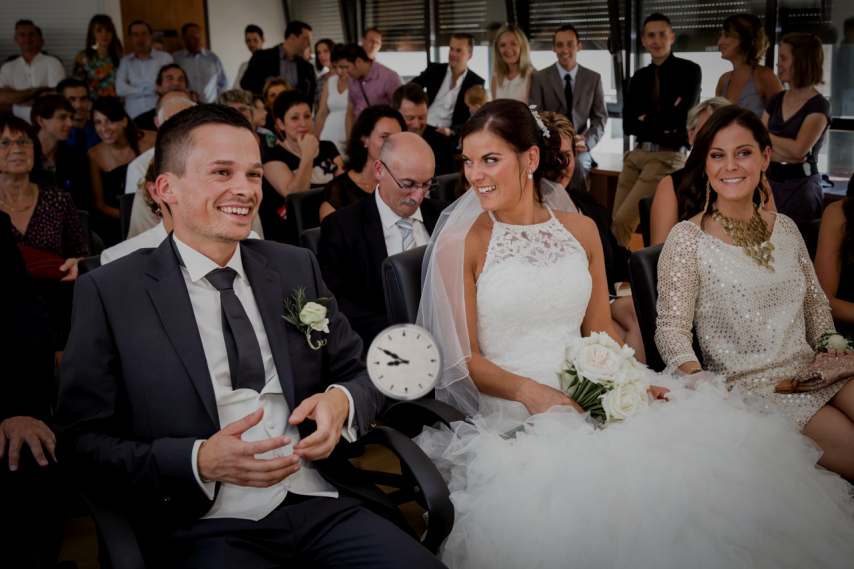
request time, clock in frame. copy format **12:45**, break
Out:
**8:50**
